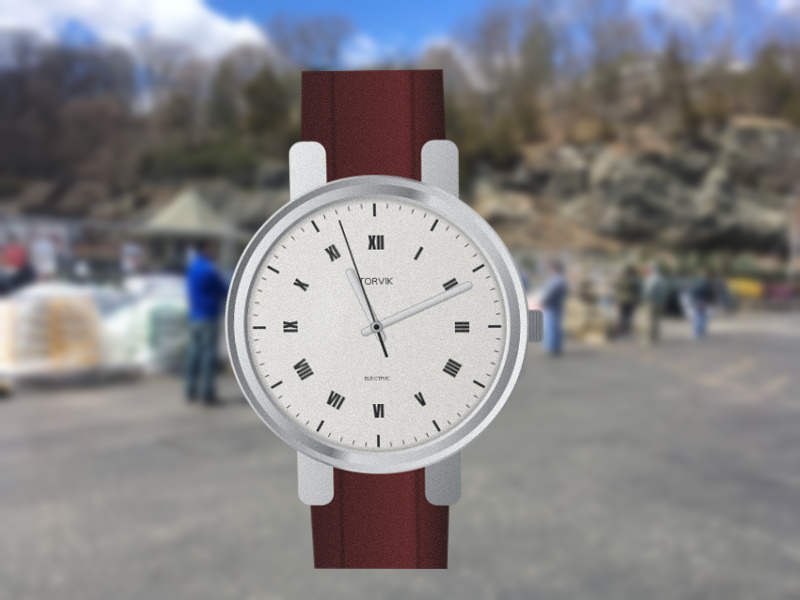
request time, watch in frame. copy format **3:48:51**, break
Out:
**11:10:57**
